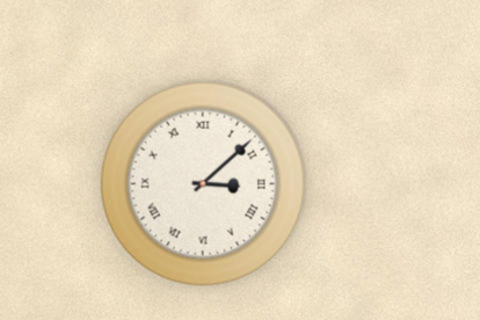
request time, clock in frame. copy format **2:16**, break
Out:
**3:08**
